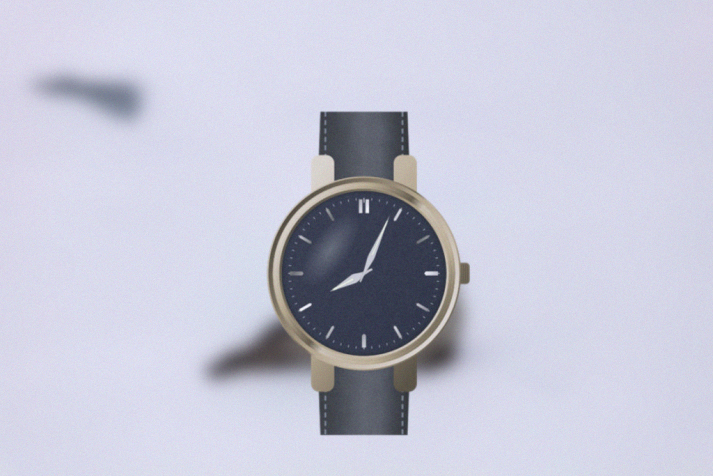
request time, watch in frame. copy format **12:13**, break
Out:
**8:04**
